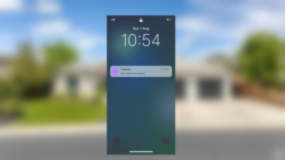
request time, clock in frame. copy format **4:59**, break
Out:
**10:54**
